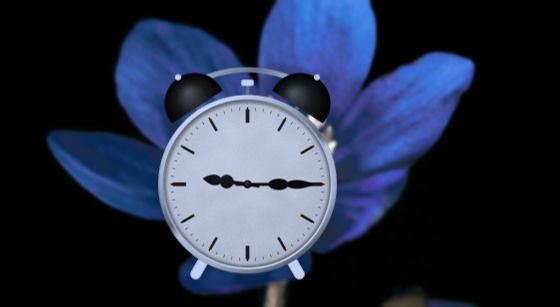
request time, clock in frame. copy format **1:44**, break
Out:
**9:15**
